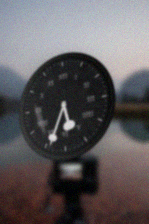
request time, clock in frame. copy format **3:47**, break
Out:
**5:34**
